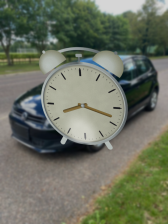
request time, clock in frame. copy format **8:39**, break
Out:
**8:18**
